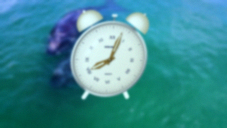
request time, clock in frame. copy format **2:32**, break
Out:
**8:03**
